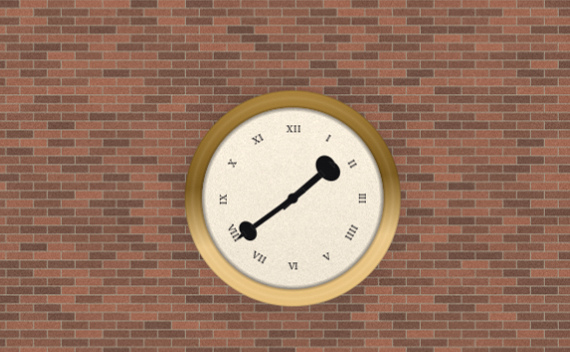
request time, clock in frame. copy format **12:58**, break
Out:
**1:39**
